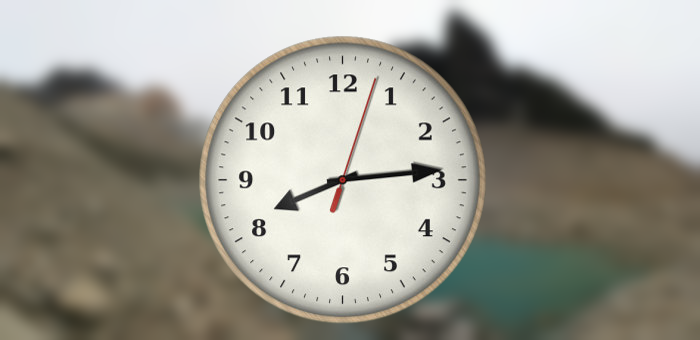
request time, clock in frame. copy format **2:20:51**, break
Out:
**8:14:03**
